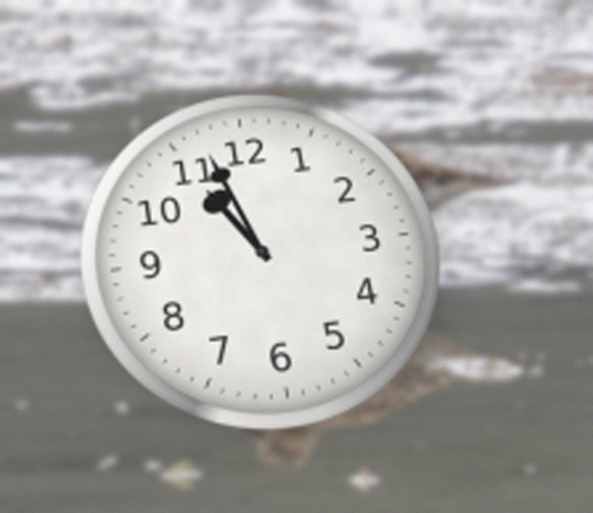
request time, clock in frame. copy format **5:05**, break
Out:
**10:57**
